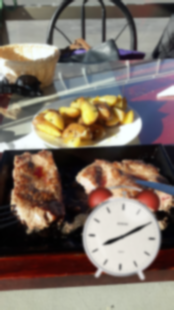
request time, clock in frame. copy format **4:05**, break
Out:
**8:10**
